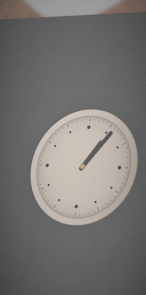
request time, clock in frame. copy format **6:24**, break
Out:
**1:06**
